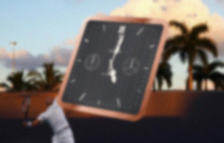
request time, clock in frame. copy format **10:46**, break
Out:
**5:01**
